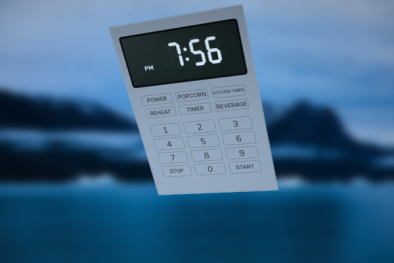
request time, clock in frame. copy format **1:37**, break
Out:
**7:56**
